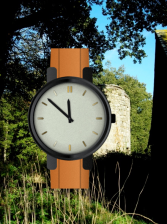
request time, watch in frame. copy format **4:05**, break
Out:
**11:52**
